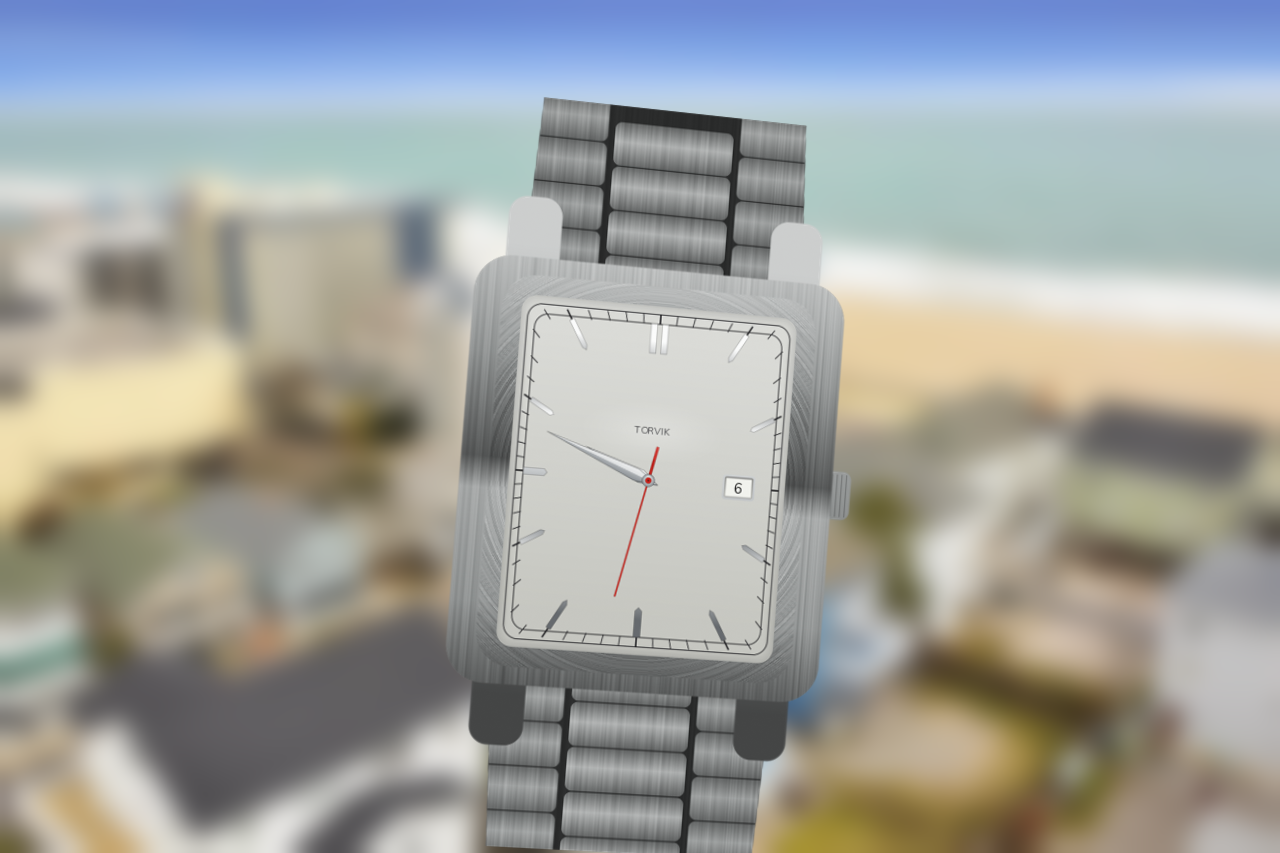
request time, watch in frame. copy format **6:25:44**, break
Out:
**9:48:32**
